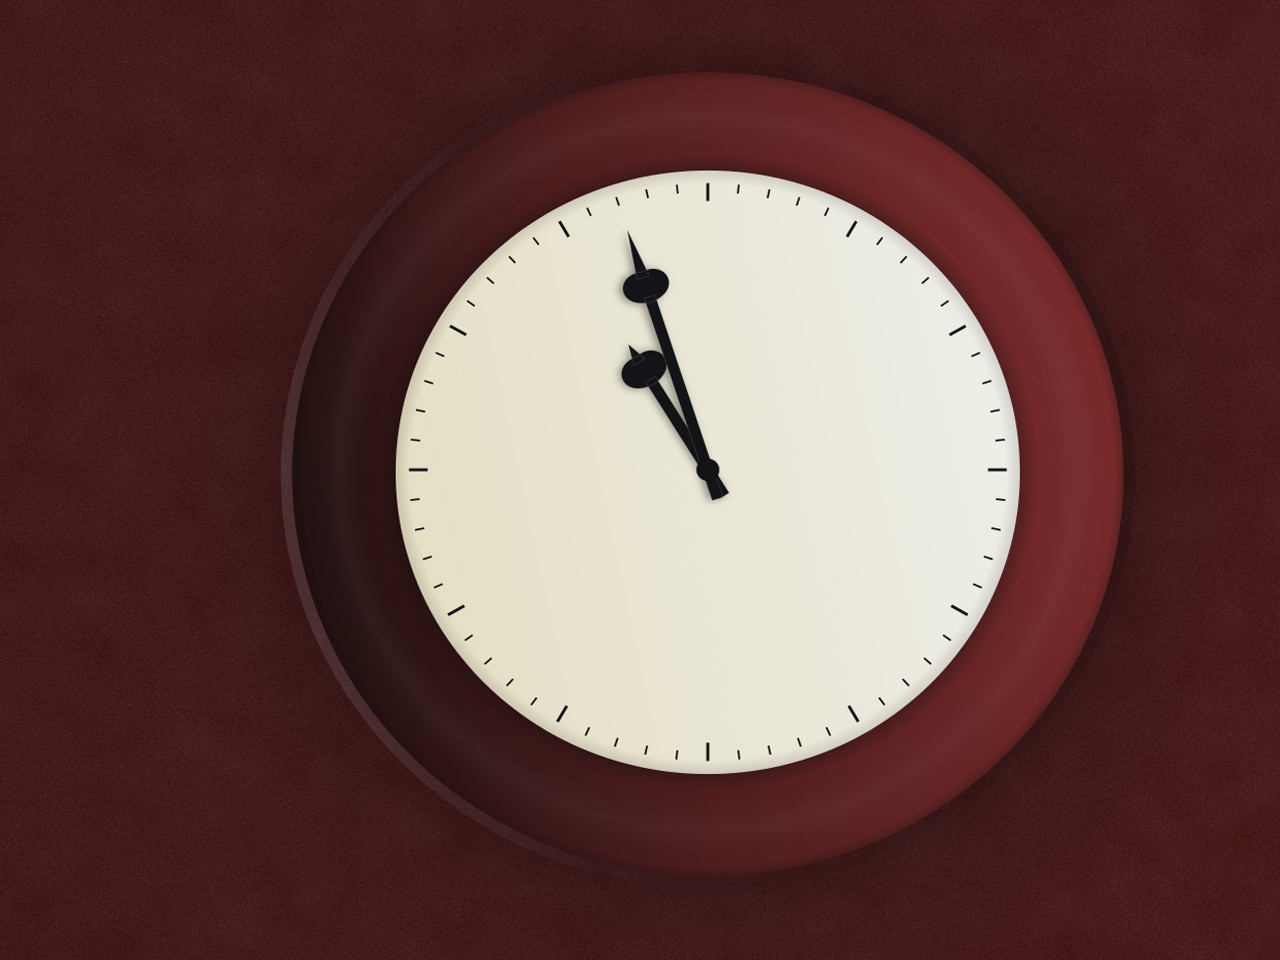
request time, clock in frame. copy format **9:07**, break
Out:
**10:57**
